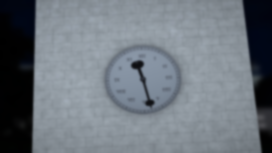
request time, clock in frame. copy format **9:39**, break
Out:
**11:28**
